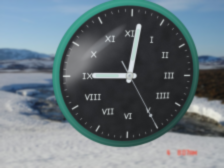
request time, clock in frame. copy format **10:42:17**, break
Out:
**9:01:25**
